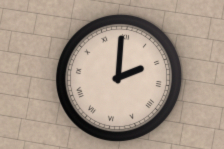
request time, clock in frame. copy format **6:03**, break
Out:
**1:59**
